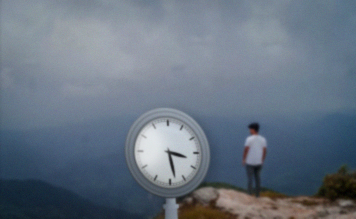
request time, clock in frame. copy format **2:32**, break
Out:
**3:28**
